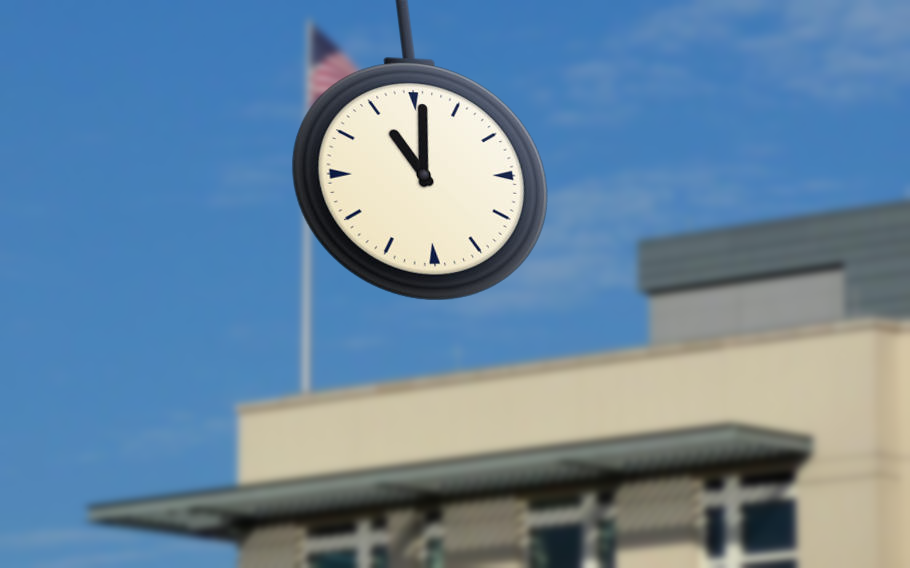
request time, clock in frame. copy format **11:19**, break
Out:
**11:01**
